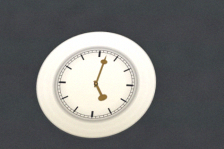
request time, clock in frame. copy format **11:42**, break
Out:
**5:02**
